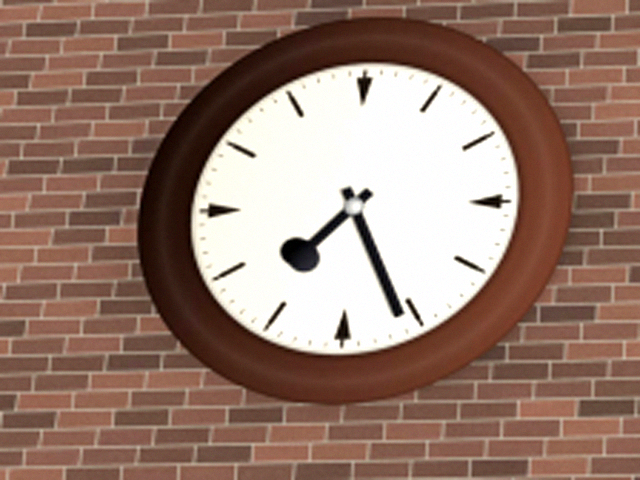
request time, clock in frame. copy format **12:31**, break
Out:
**7:26**
